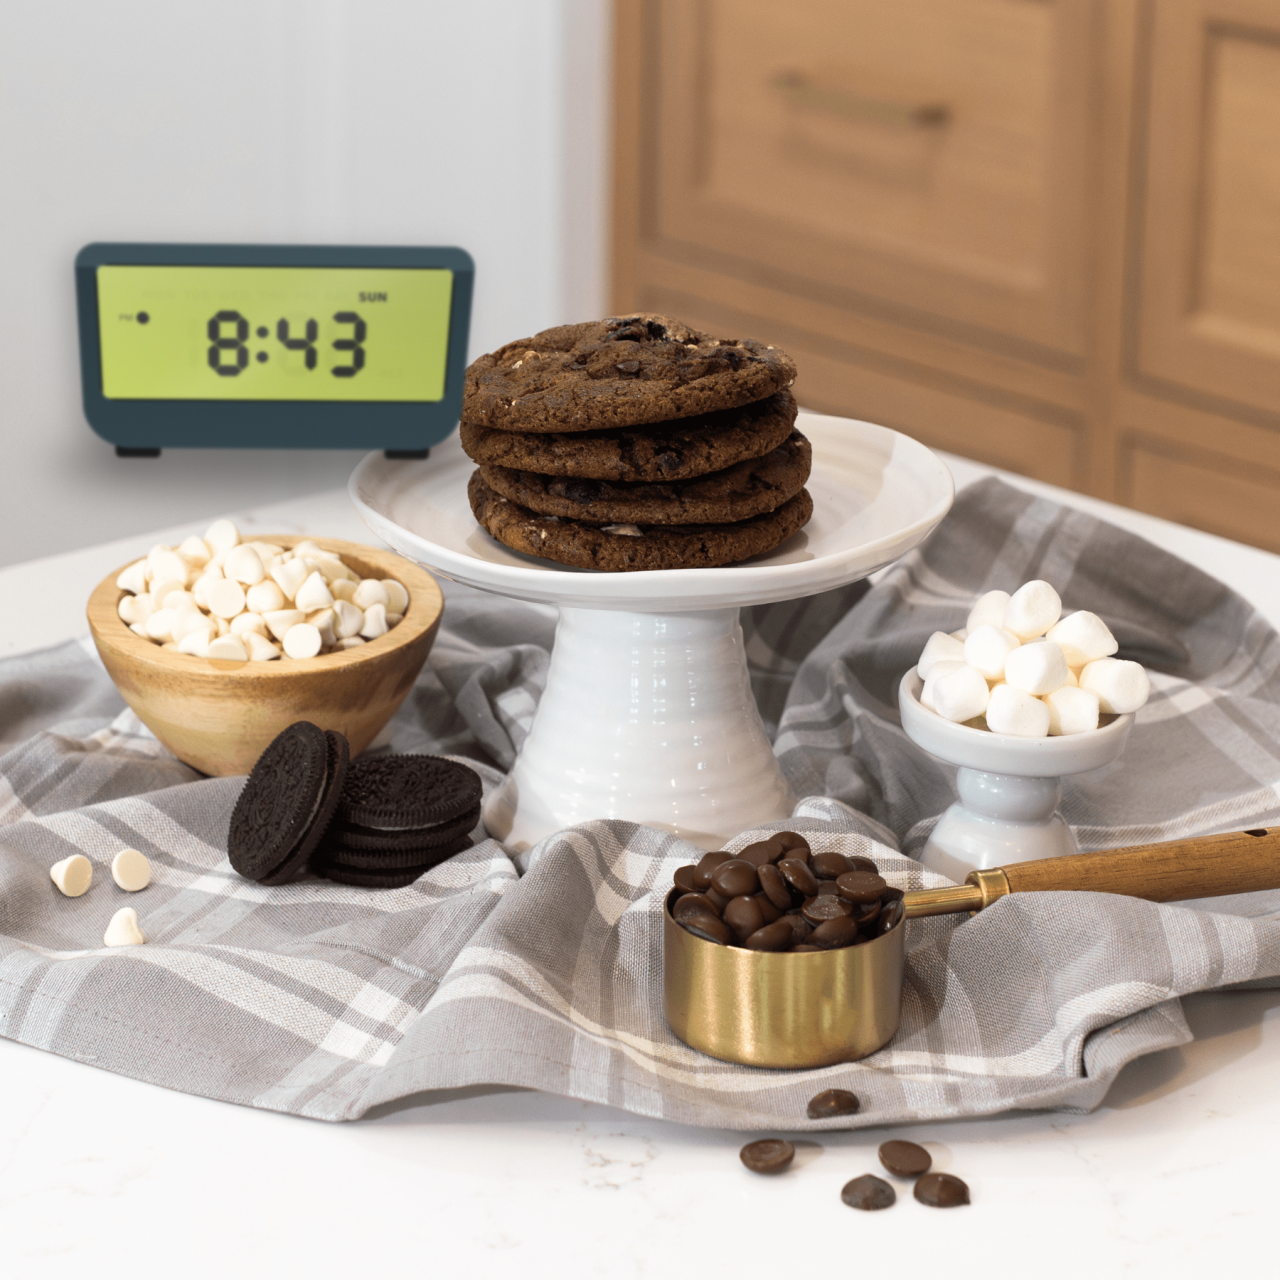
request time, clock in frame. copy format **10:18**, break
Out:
**8:43**
